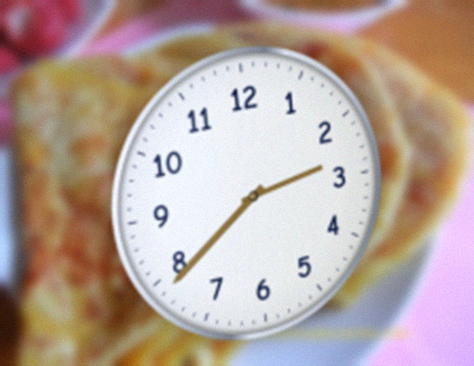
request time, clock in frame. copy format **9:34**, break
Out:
**2:39**
